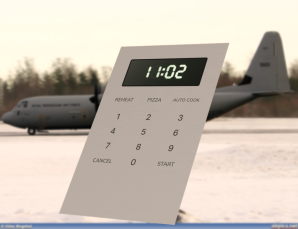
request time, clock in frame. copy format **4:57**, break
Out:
**11:02**
